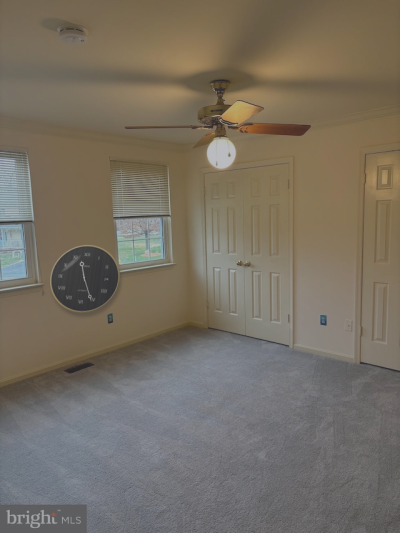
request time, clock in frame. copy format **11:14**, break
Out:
**11:26**
